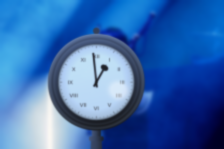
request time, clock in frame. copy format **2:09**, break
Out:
**12:59**
